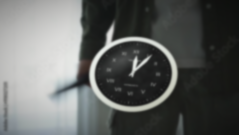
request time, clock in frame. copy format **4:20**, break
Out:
**12:06**
